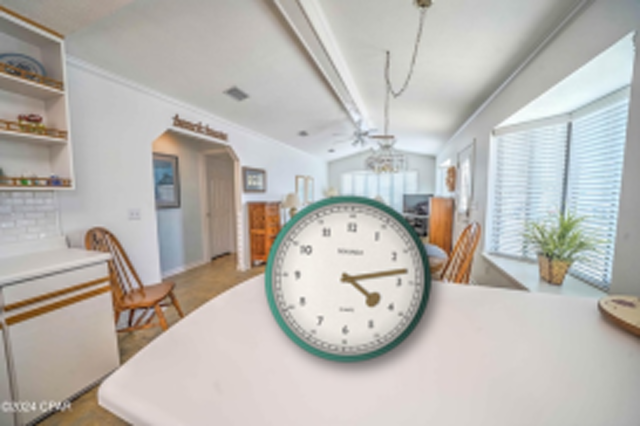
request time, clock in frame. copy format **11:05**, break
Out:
**4:13**
